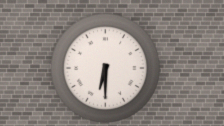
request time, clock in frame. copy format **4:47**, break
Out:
**6:30**
